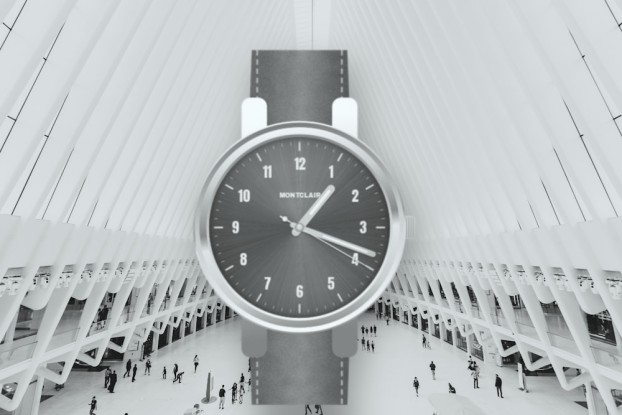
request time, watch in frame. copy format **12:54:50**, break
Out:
**1:18:20**
